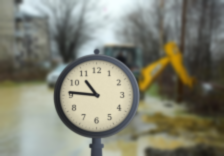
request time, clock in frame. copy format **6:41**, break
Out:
**10:46**
